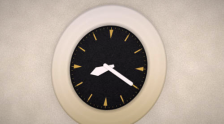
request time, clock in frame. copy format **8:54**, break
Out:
**8:20**
